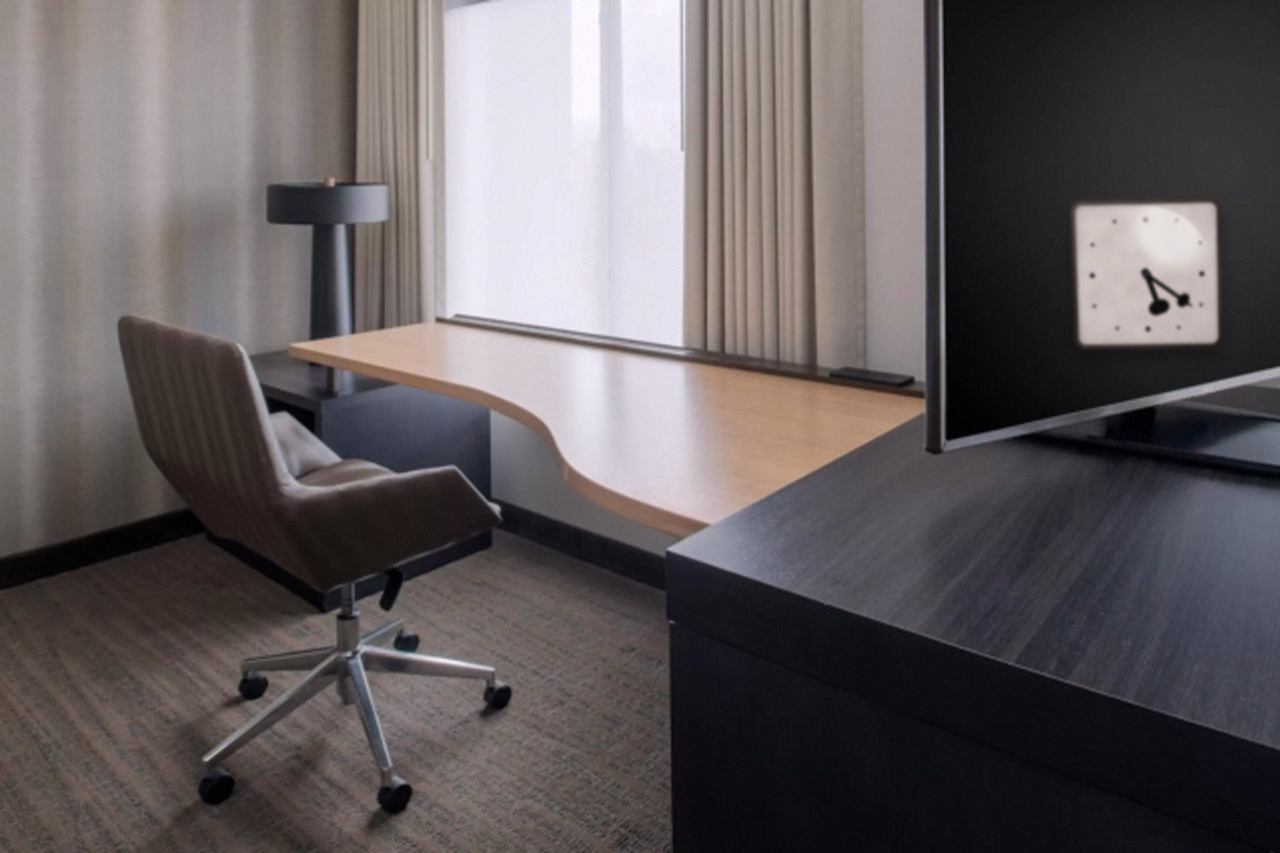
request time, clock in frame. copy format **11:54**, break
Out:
**5:21**
